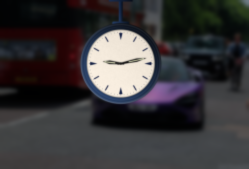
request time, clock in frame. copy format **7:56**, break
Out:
**9:13**
